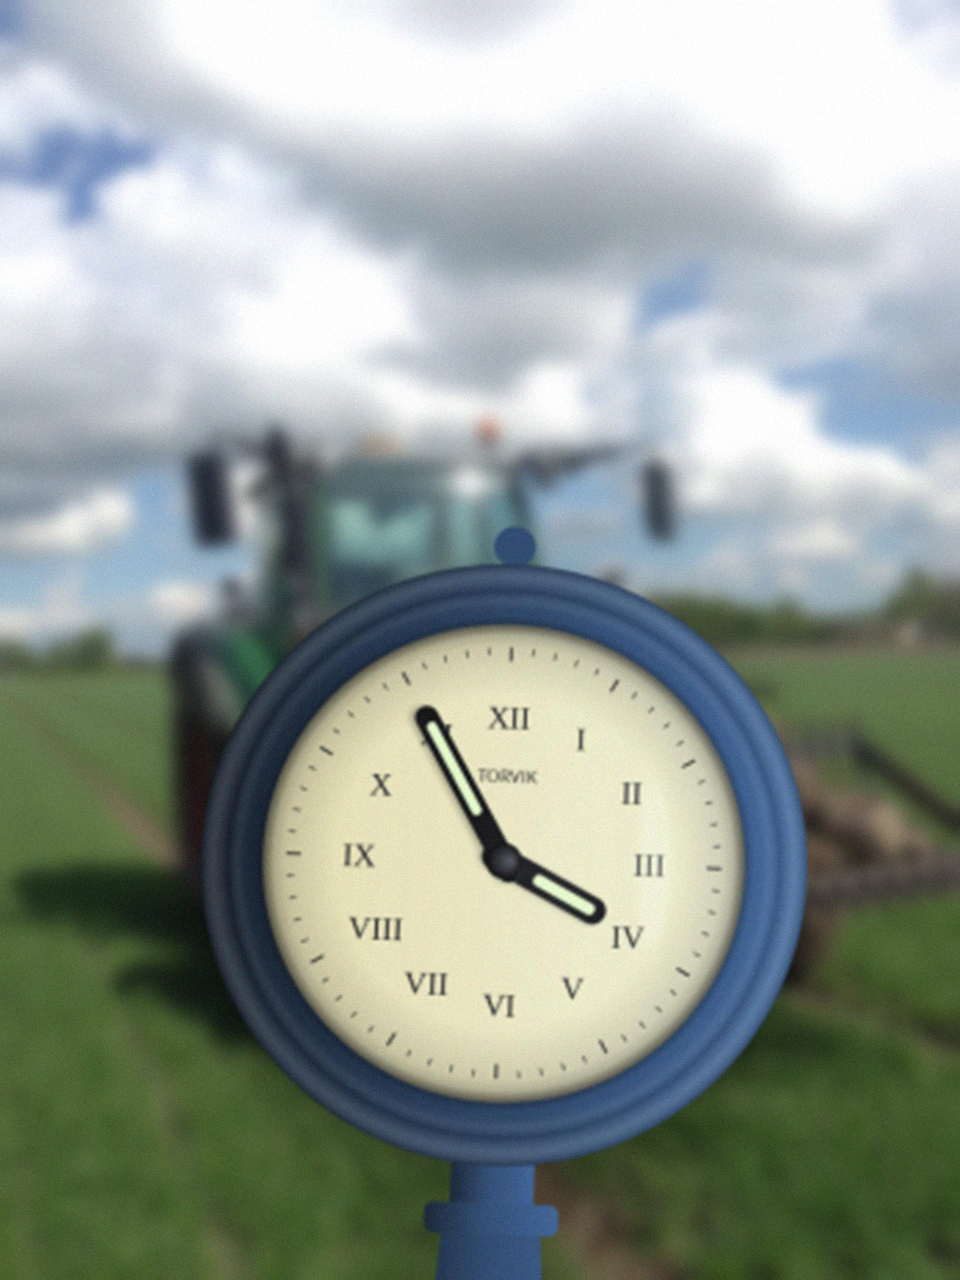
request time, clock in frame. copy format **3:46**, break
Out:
**3:55**
